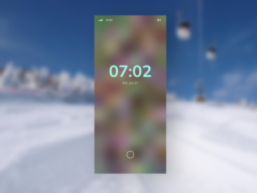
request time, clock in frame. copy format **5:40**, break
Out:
**7:02**
